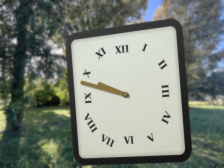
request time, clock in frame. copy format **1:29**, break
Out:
**9:48**
